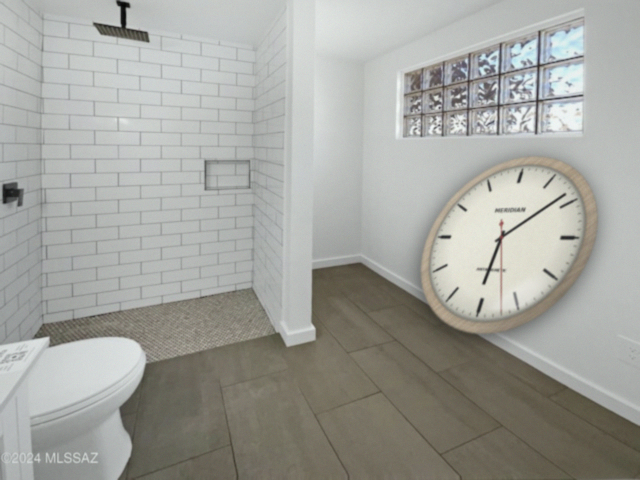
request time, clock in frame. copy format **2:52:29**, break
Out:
**6:08:27**
